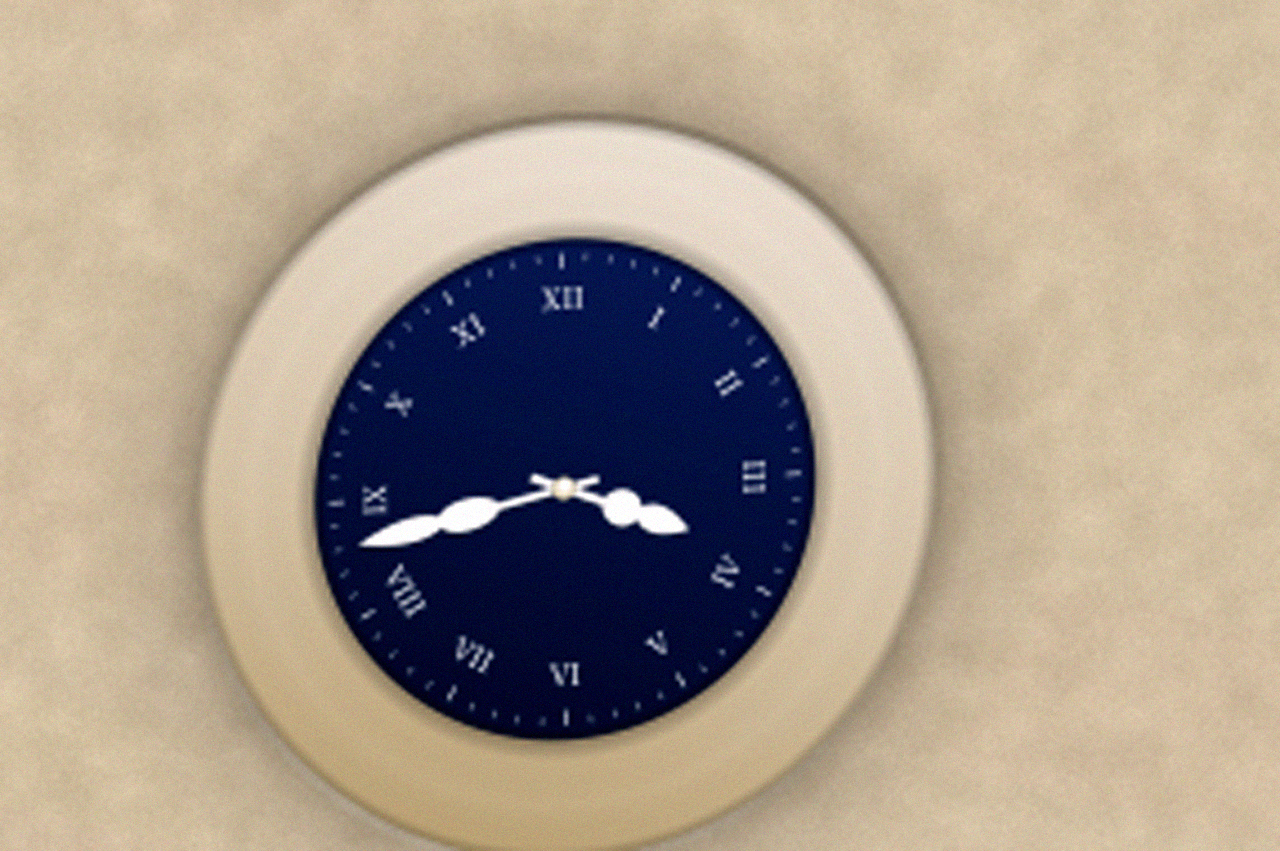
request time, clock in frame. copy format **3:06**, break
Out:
**3:43**
